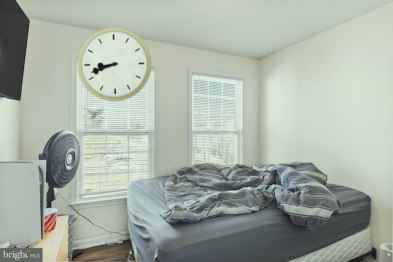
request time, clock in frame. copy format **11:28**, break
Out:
**8:42**
